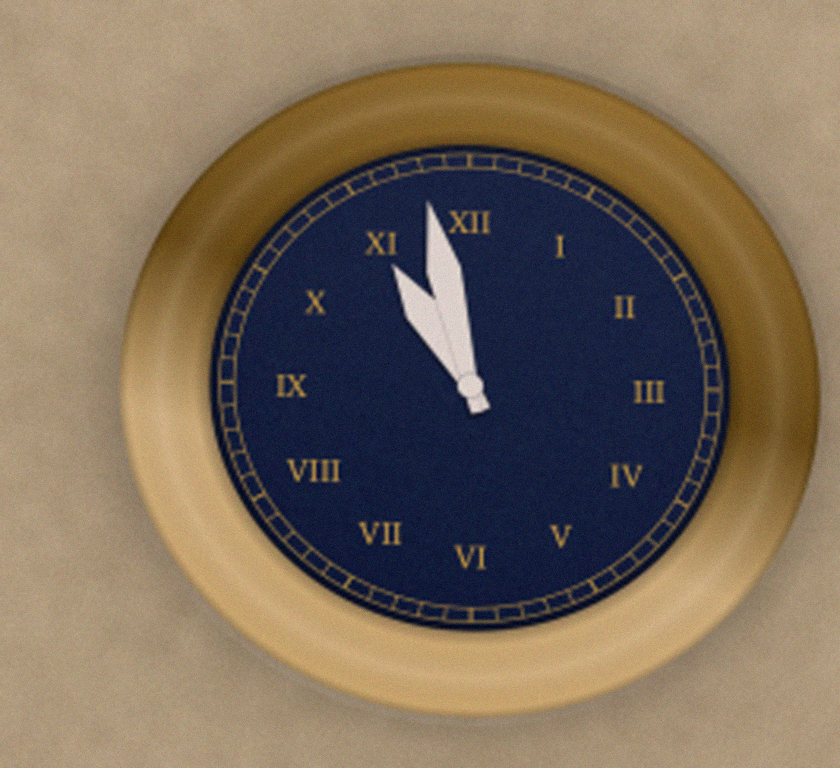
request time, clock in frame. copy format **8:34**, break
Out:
**10:58**
